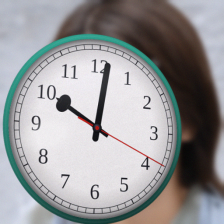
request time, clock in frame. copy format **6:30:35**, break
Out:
**10:01:19**
